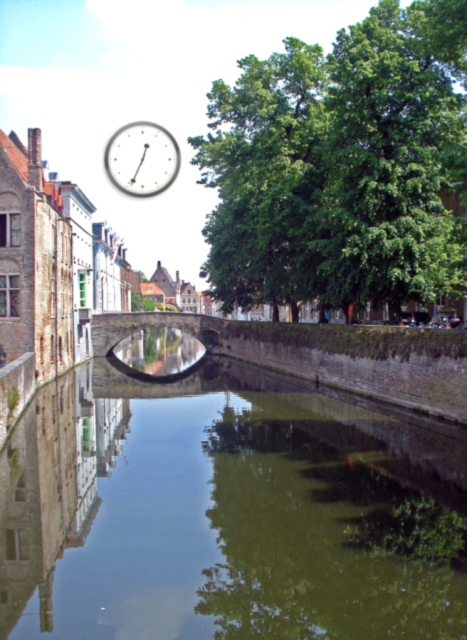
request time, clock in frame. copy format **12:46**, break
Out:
**12:34**
